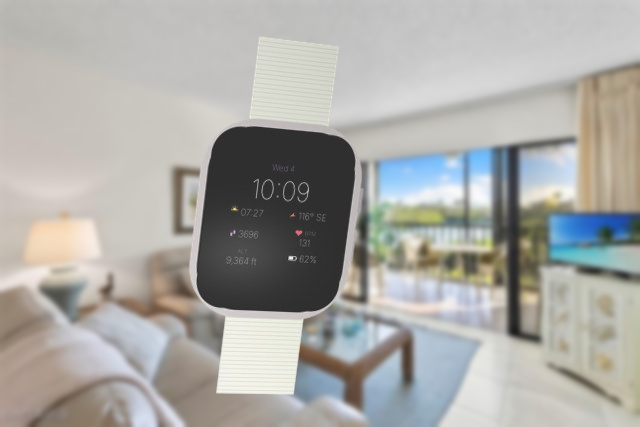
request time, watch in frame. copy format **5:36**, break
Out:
**10:09**
